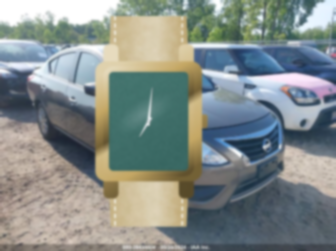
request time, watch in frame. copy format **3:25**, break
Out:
**7:01**
